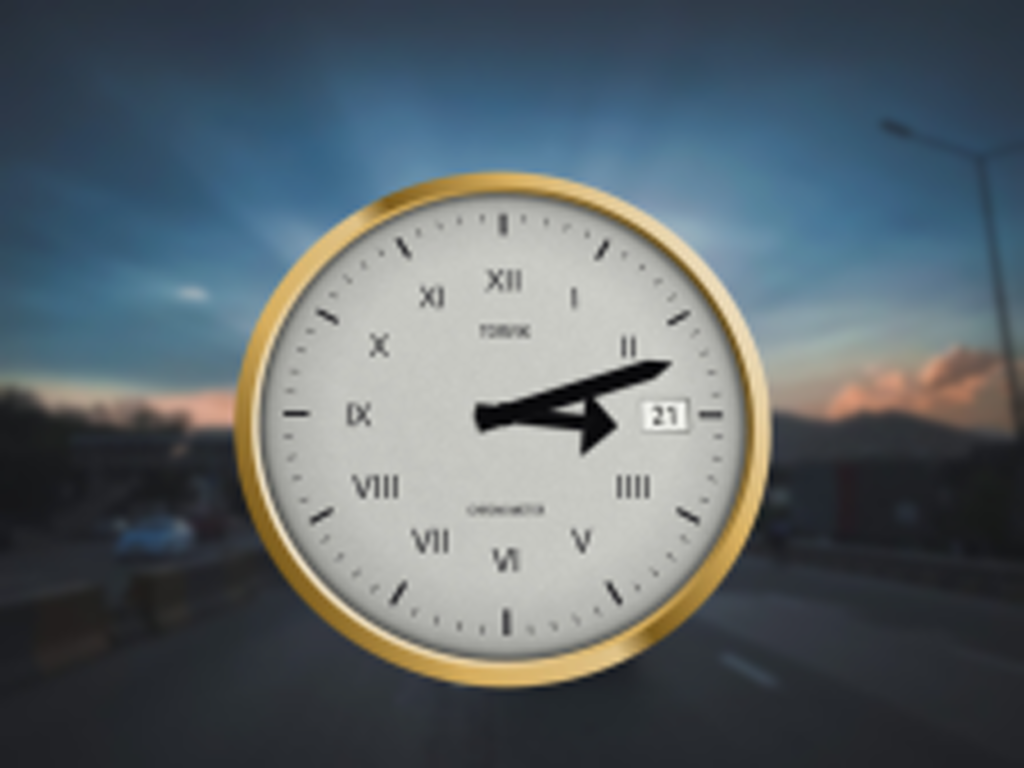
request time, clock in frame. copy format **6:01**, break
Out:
**3:12**
